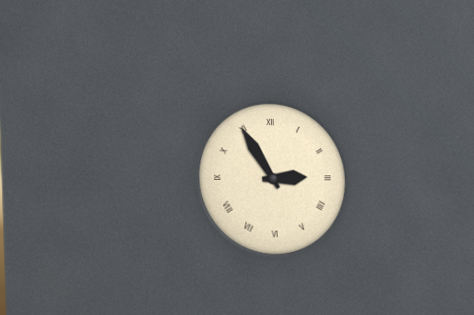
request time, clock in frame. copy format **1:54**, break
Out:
**2:55**
